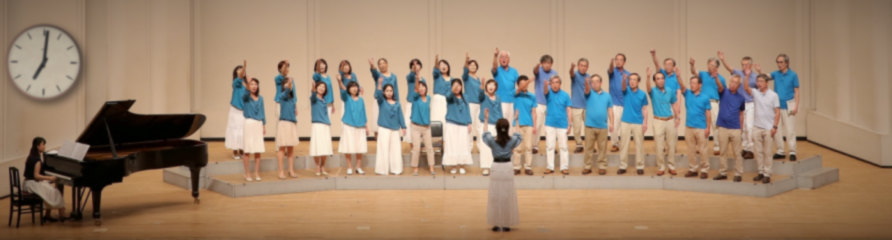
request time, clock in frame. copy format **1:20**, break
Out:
**7:01**
